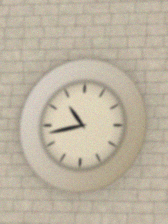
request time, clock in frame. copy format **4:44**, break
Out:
**10:43**
